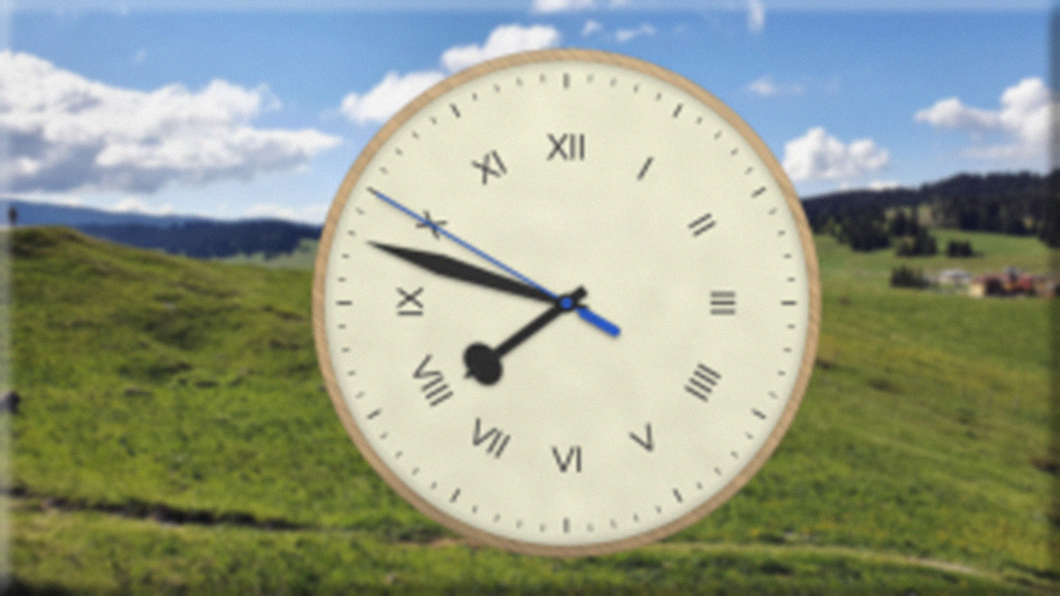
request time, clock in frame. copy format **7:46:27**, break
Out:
**7:47:50**
